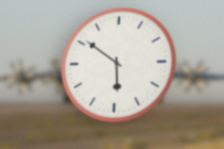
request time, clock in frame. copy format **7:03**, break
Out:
**5:51**
